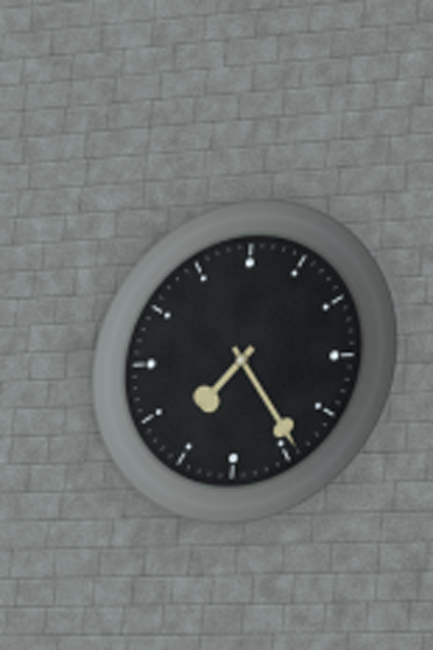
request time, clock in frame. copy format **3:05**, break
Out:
**7:24**
